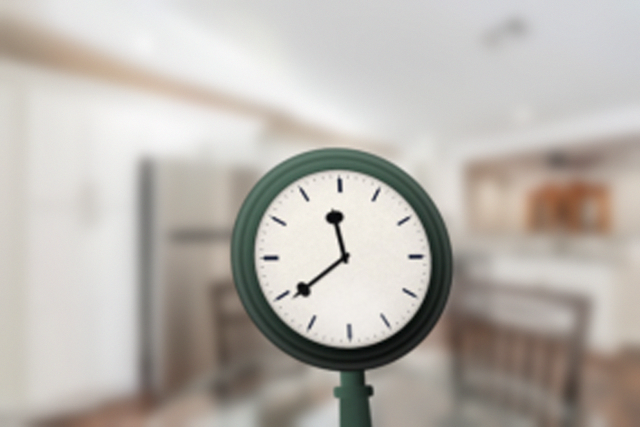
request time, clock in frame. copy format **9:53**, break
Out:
**11:39**
